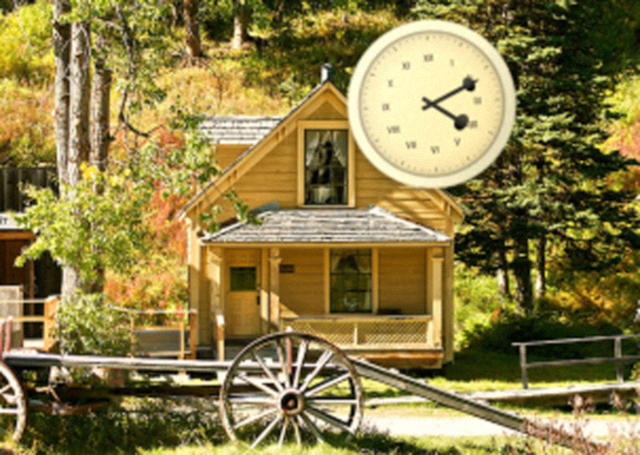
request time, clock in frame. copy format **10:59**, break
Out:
**4:11**
